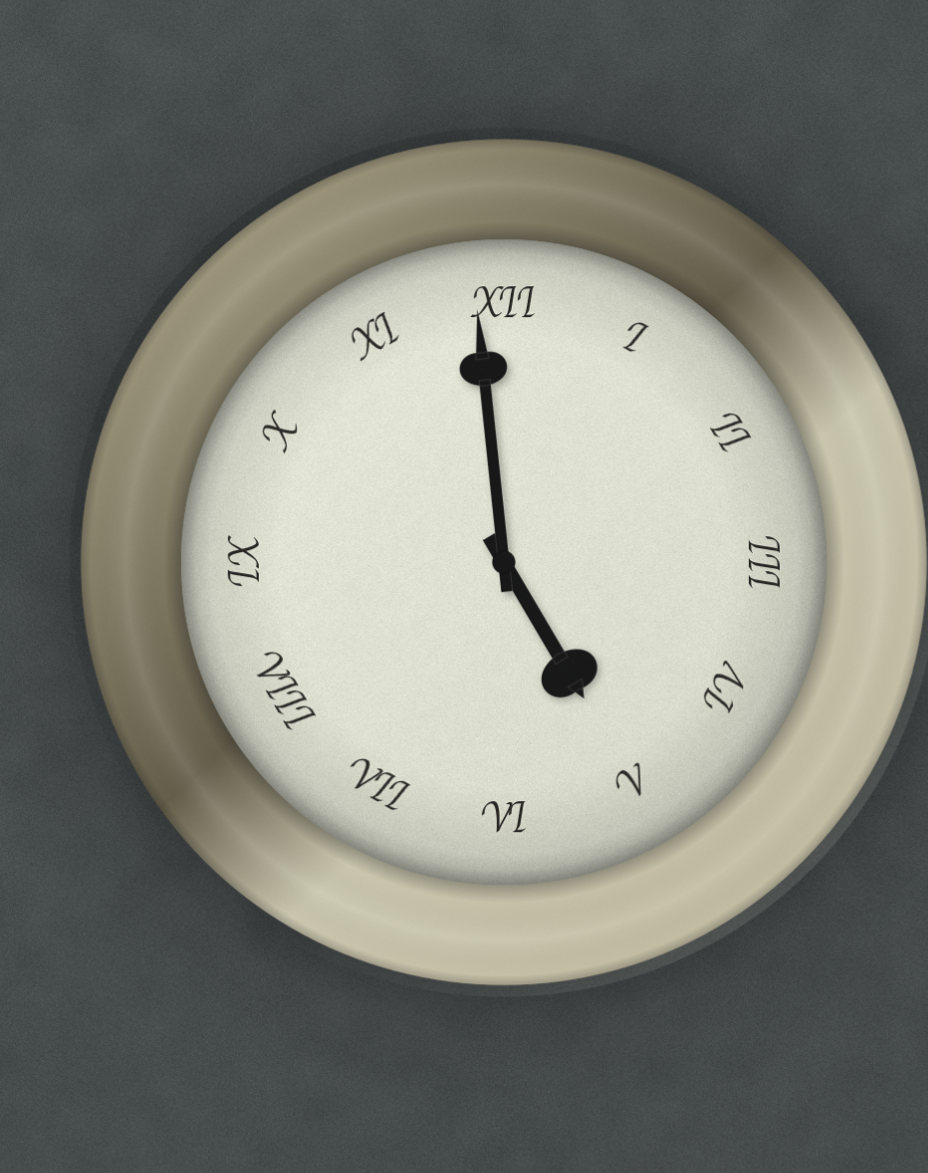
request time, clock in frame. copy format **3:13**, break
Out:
**4:59**
